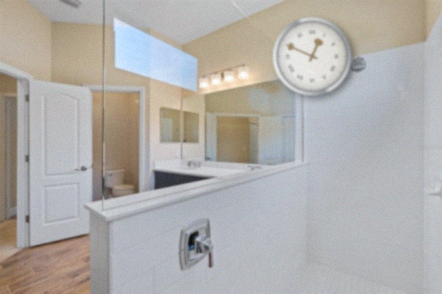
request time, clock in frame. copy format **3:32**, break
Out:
**12:49**
